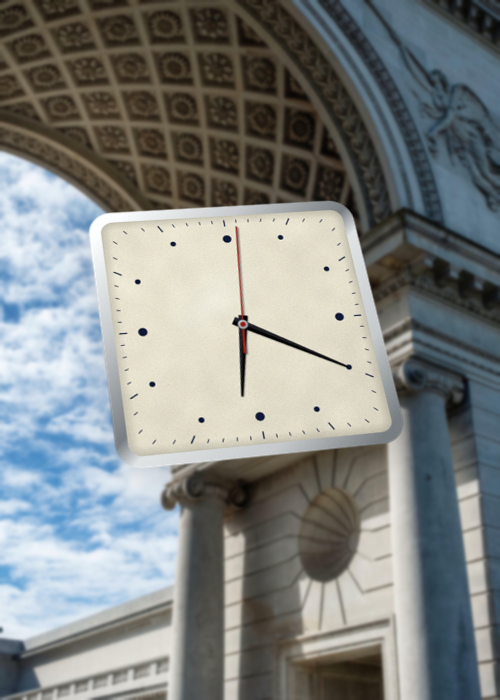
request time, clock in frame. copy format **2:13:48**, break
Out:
**6:20:01**
